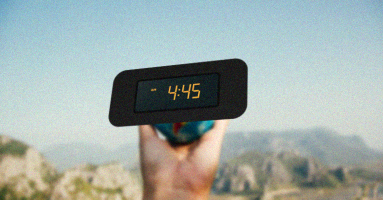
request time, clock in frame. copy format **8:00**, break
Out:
**4:45**
